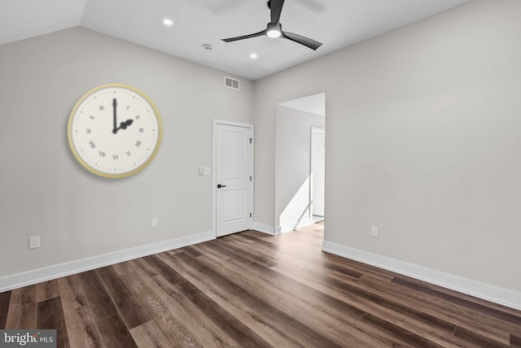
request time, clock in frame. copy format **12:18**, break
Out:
**2:00**
